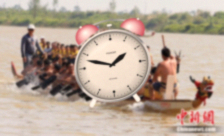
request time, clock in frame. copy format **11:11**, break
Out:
**1:48**
